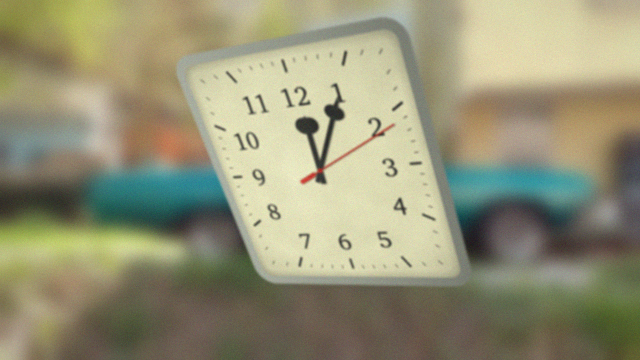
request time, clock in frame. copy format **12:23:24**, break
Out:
**12:05:11**
